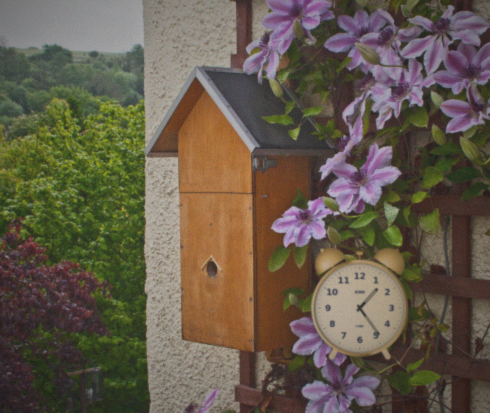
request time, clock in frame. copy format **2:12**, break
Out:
**1:24**
